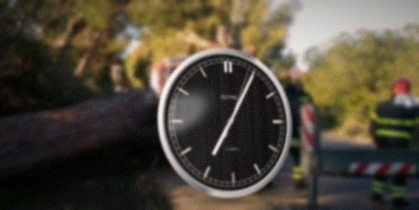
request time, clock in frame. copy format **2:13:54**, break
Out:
**7:05:04**
